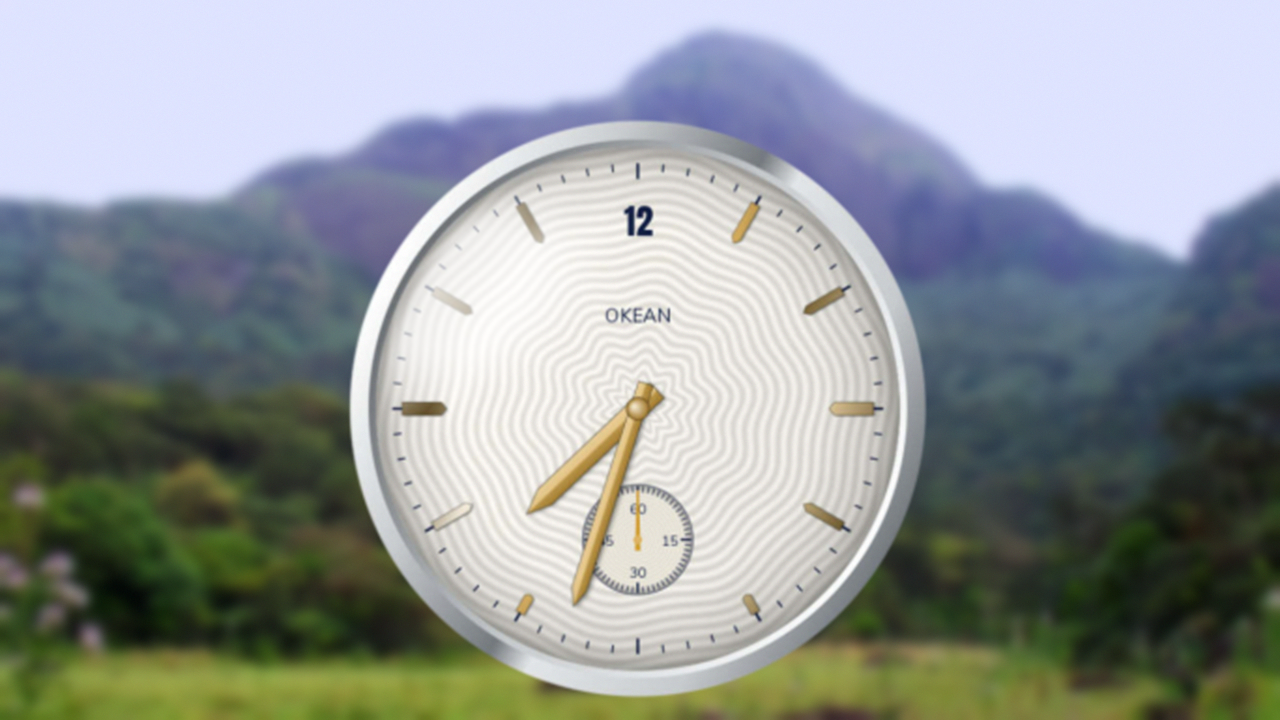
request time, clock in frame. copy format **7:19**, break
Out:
**7:33**
